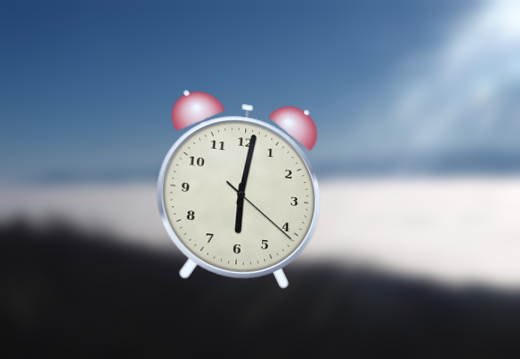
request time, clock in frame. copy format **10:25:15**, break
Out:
**6:01:21**
